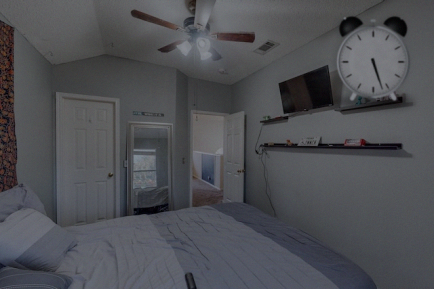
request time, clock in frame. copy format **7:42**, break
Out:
**5:27**
